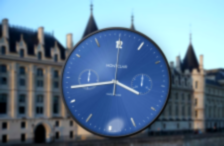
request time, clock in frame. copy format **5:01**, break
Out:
**3:43**
